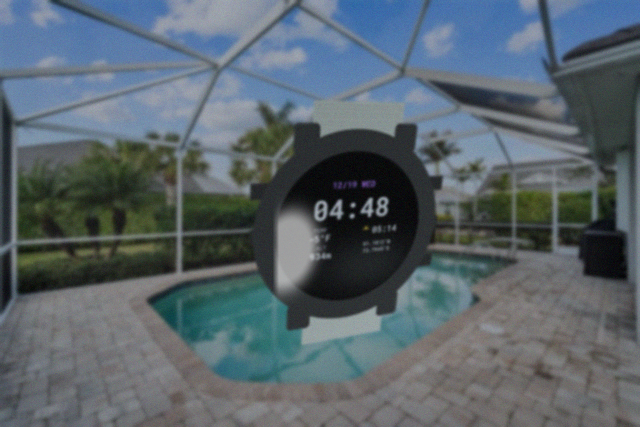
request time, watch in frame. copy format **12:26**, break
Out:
**4:48**
